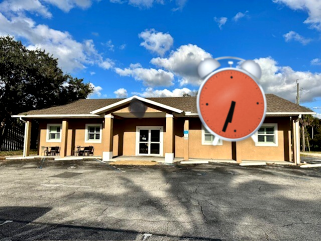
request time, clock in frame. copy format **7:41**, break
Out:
**6:34**
